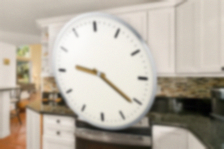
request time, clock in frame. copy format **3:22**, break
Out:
**9:21**
